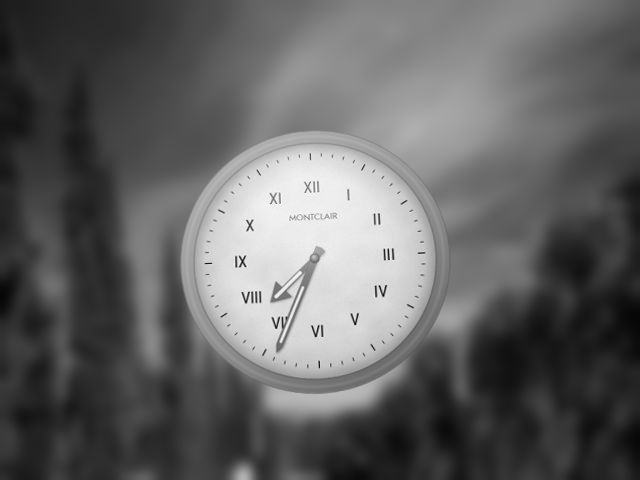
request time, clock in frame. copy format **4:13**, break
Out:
**7:34**
